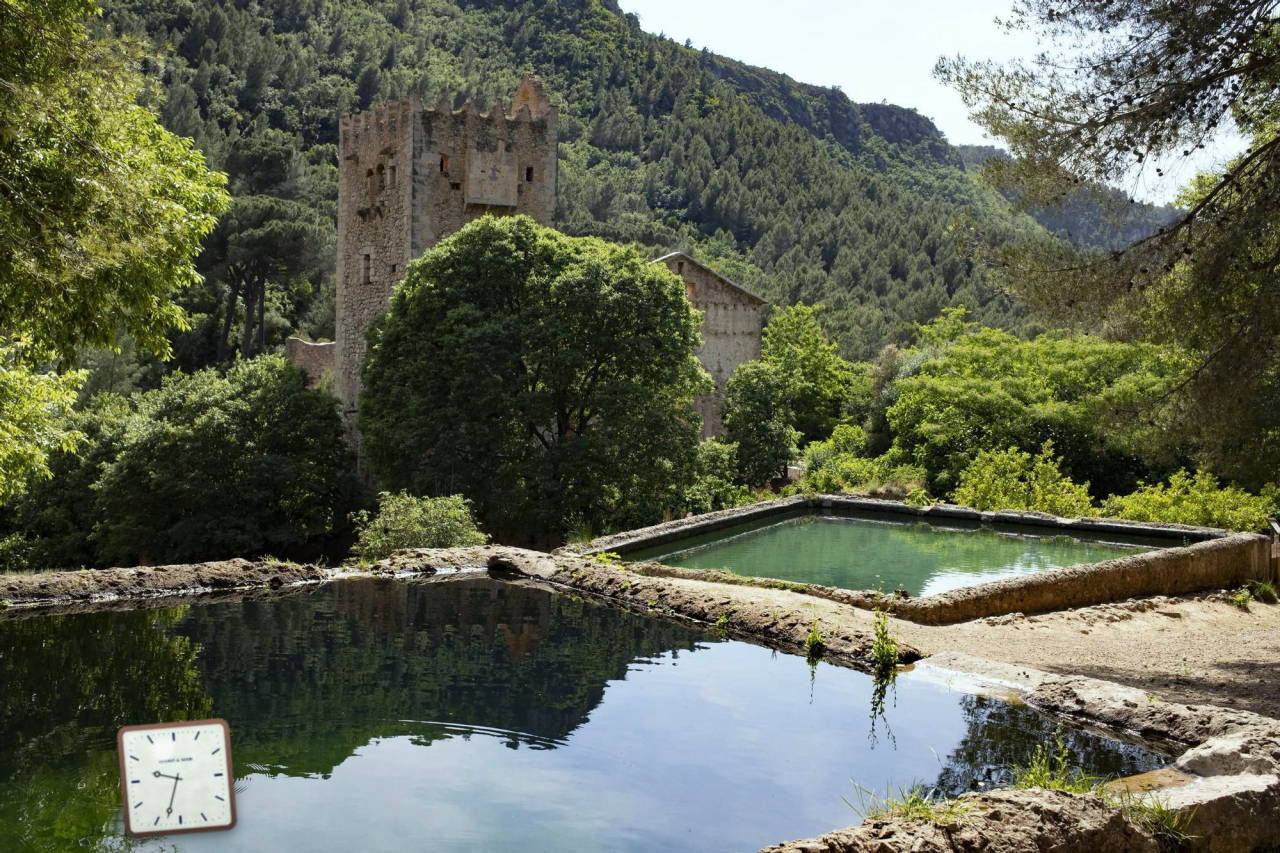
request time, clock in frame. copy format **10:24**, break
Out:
**9:33**
